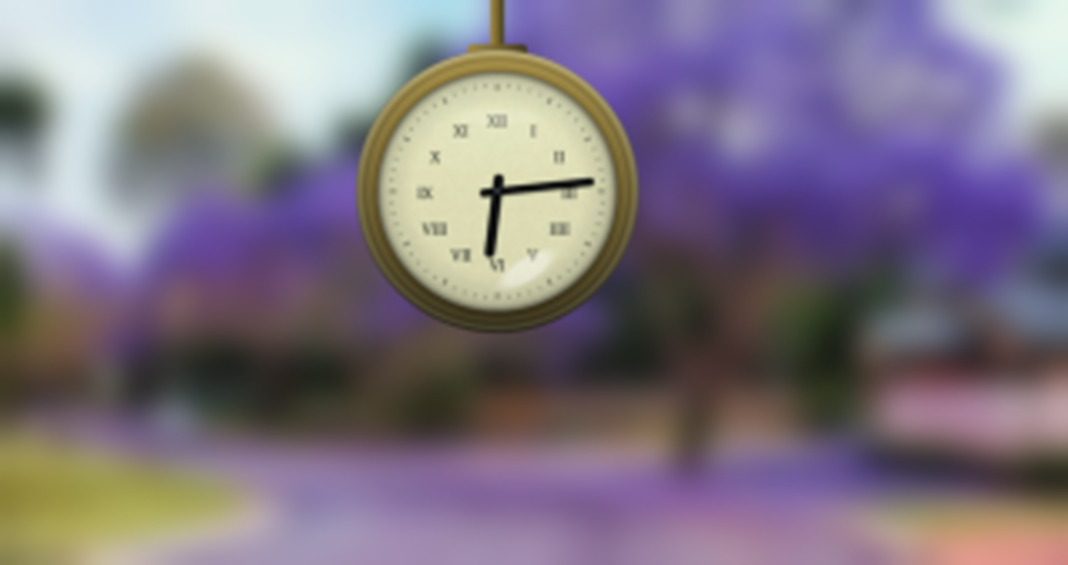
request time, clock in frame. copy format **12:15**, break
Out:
**6:14**
